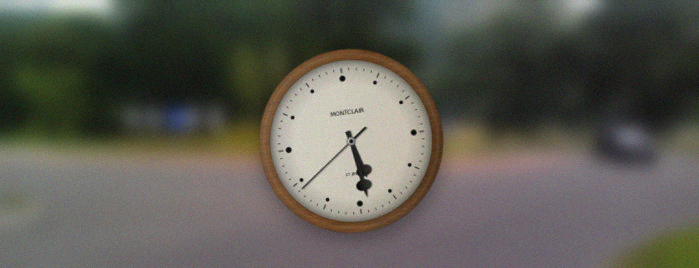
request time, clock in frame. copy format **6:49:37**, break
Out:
**5:28:39**
